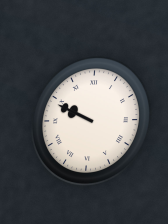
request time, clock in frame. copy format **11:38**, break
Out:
**9:49**
